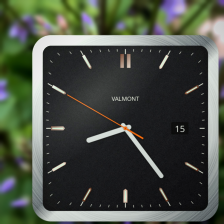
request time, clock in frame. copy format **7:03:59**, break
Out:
**8:23:50**
